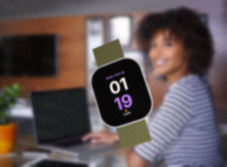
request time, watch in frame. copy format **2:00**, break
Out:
**1:19**
